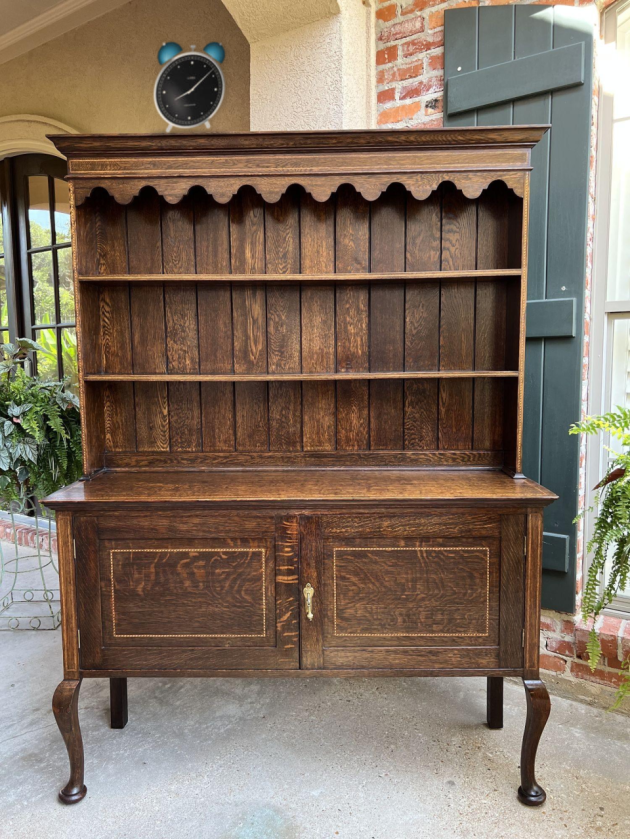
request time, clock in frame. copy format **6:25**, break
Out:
**8:08**
